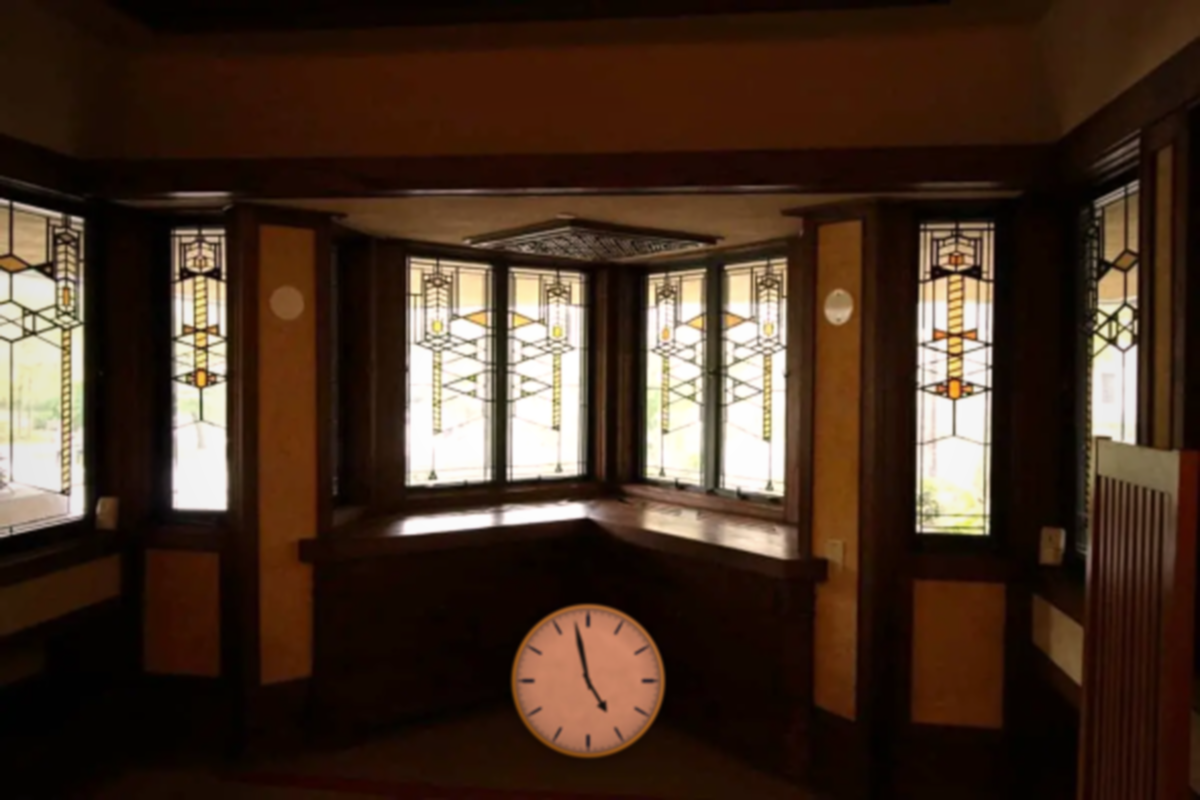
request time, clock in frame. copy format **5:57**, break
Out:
**4:58**
